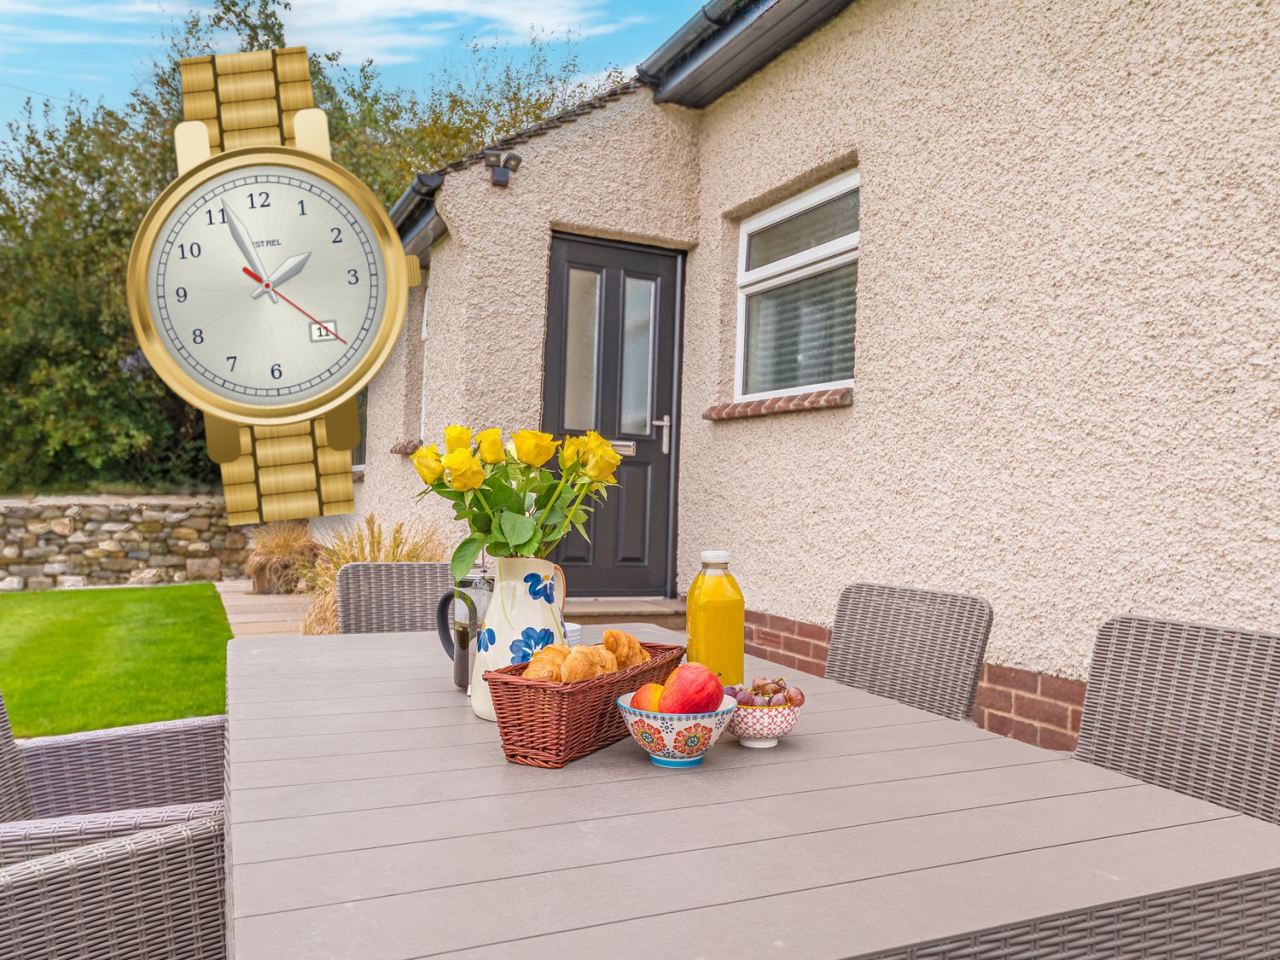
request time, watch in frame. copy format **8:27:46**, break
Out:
**1:56:22**
